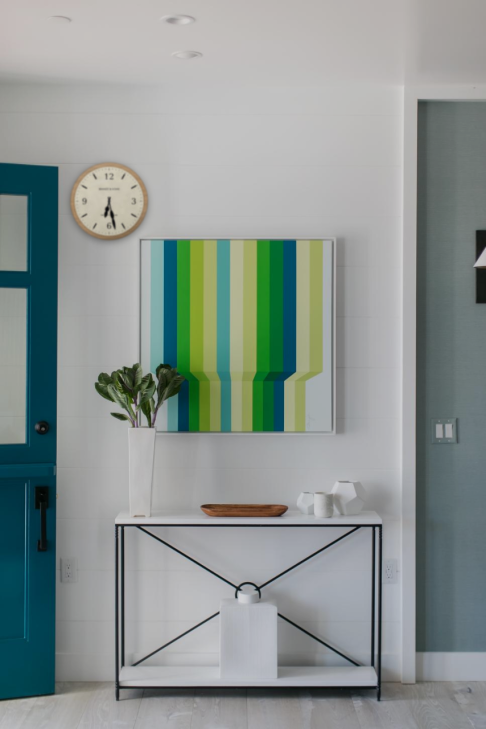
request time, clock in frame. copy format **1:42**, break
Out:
**6:28**
